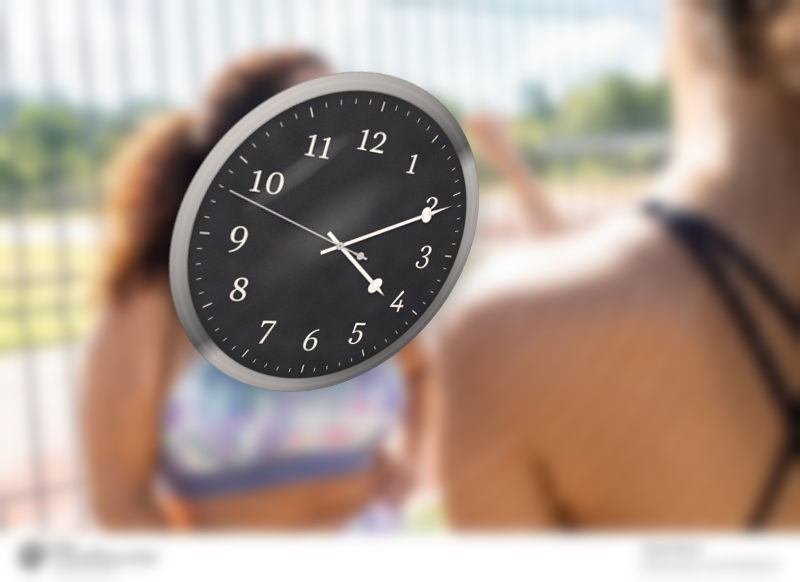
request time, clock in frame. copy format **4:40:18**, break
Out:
**4:10:48**
